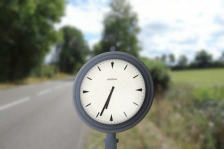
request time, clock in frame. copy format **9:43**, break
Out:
**6:34**
